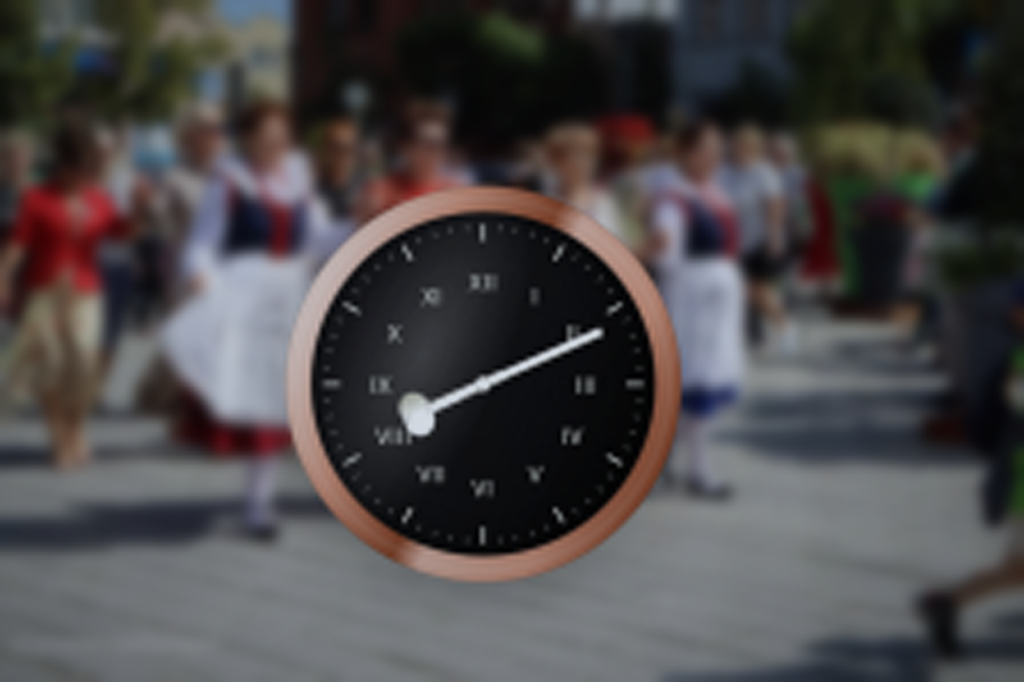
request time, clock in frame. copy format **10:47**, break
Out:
**8:11**
